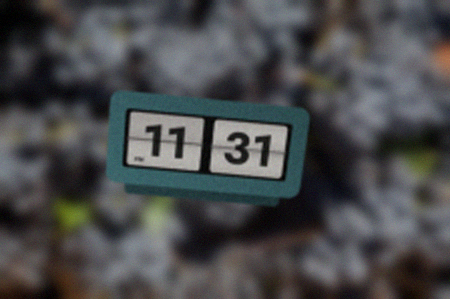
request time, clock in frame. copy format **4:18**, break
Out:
**11:31**
